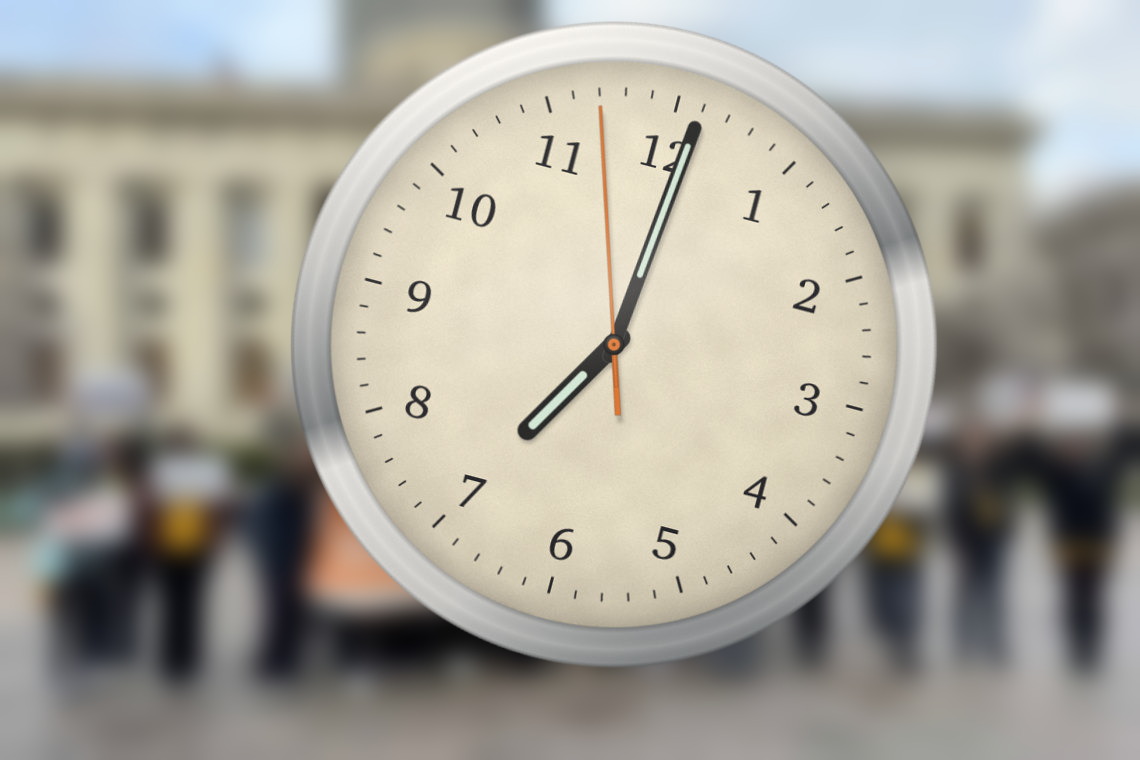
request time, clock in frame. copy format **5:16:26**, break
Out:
**7:00:57**
